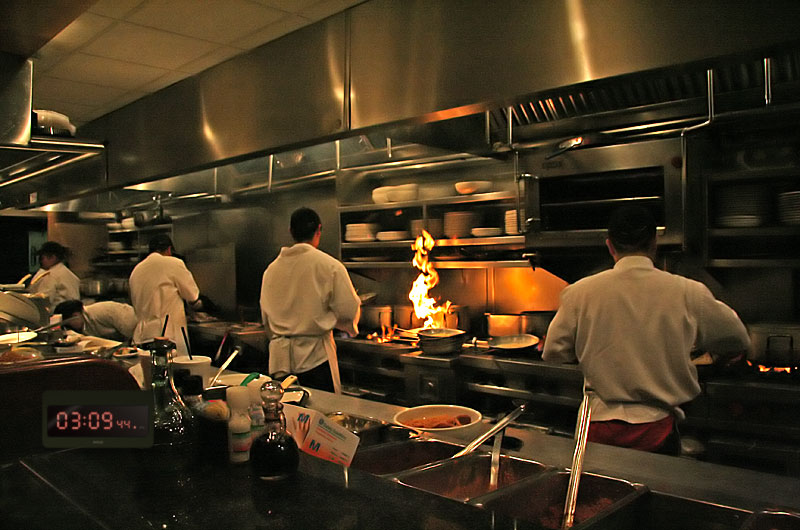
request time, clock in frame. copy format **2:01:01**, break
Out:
**3:09:44**
